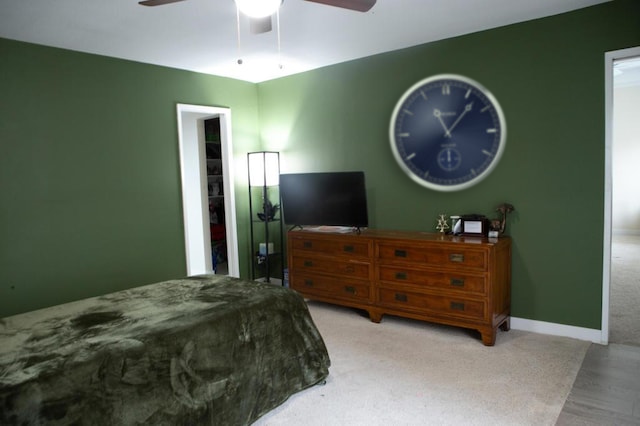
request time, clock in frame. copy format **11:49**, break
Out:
**11:07**
